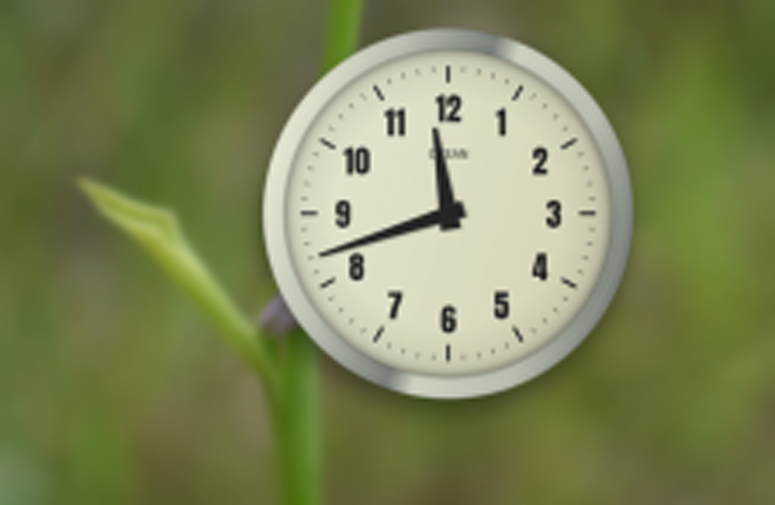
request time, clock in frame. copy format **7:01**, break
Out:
**11:42**
